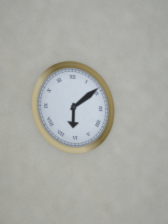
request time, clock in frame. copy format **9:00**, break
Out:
**6:09**
